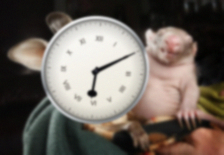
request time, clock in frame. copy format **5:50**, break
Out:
**6:10**
